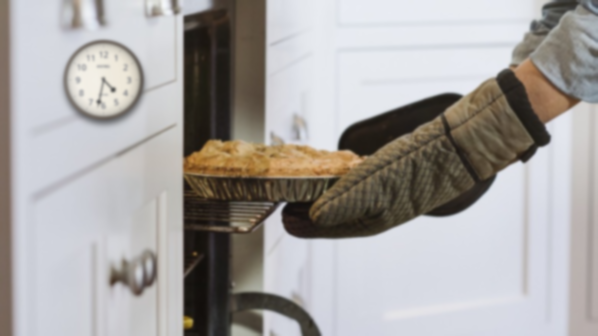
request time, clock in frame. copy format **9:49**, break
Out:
**4:32**
